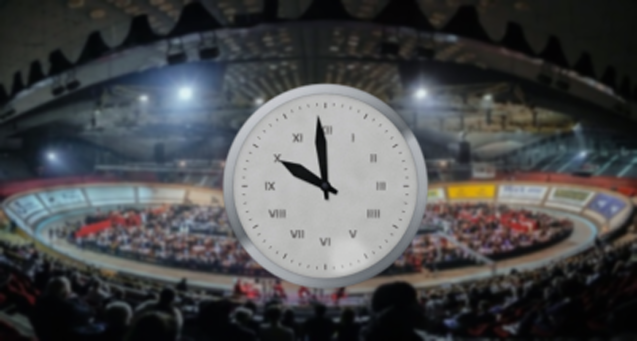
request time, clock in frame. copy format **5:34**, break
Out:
**9:59**
